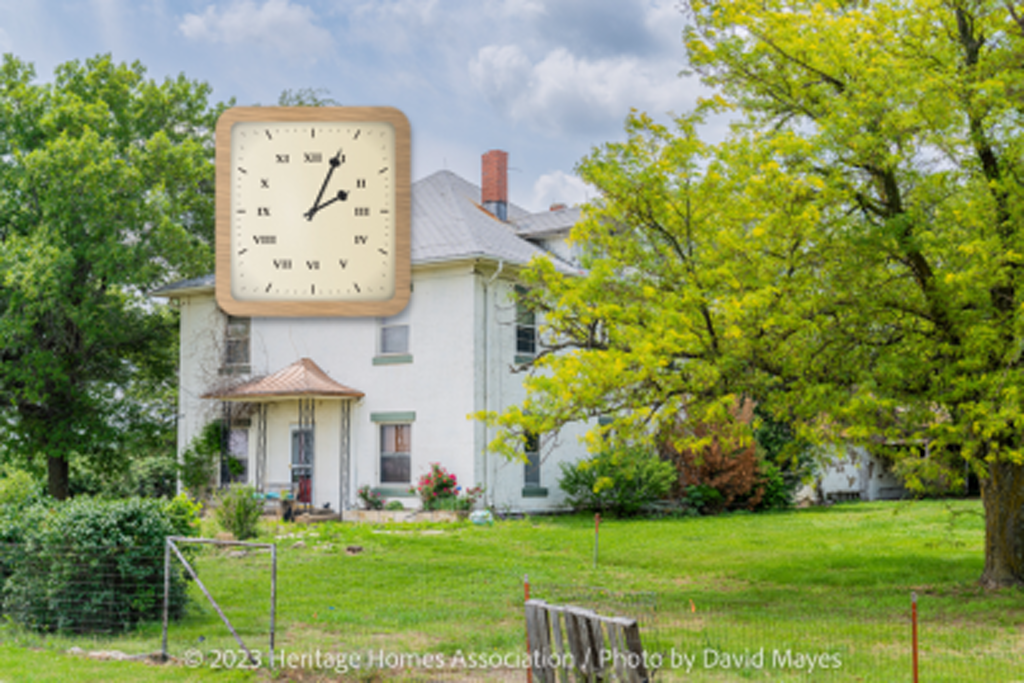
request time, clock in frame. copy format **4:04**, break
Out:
**2:04**
